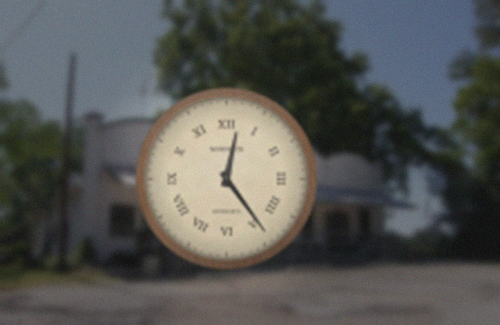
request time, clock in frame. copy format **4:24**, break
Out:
**12:24**
